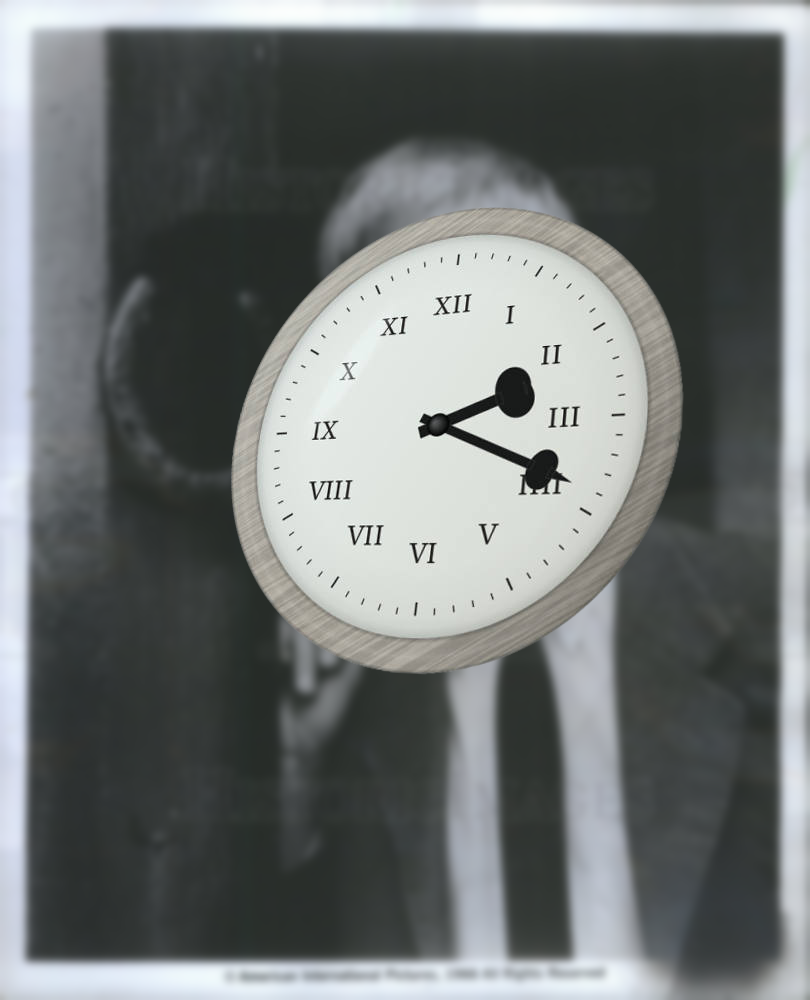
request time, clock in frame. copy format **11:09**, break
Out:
**2:19**
